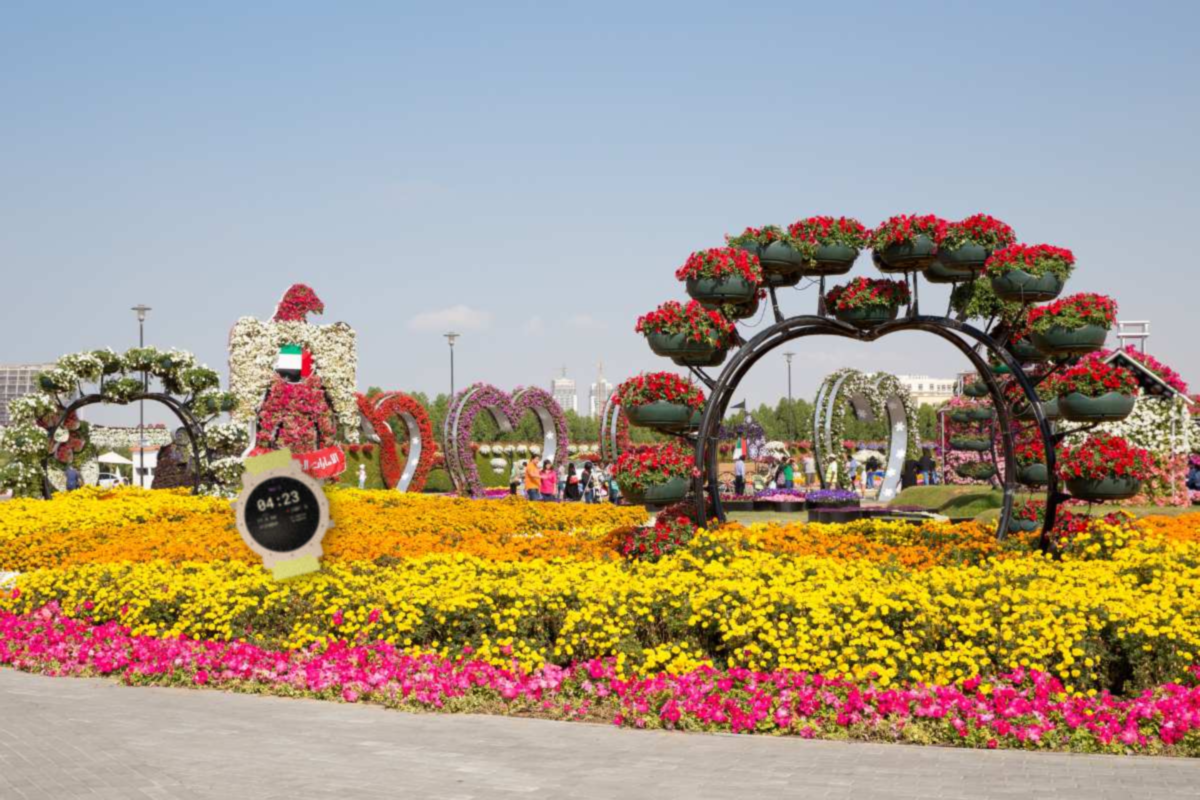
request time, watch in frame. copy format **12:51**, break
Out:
**4:23**
